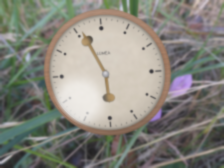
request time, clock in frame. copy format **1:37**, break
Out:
**5:56**
